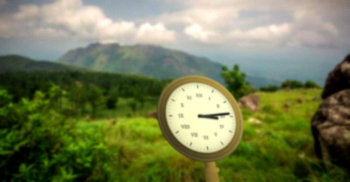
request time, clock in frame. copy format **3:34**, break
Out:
**3:14**
